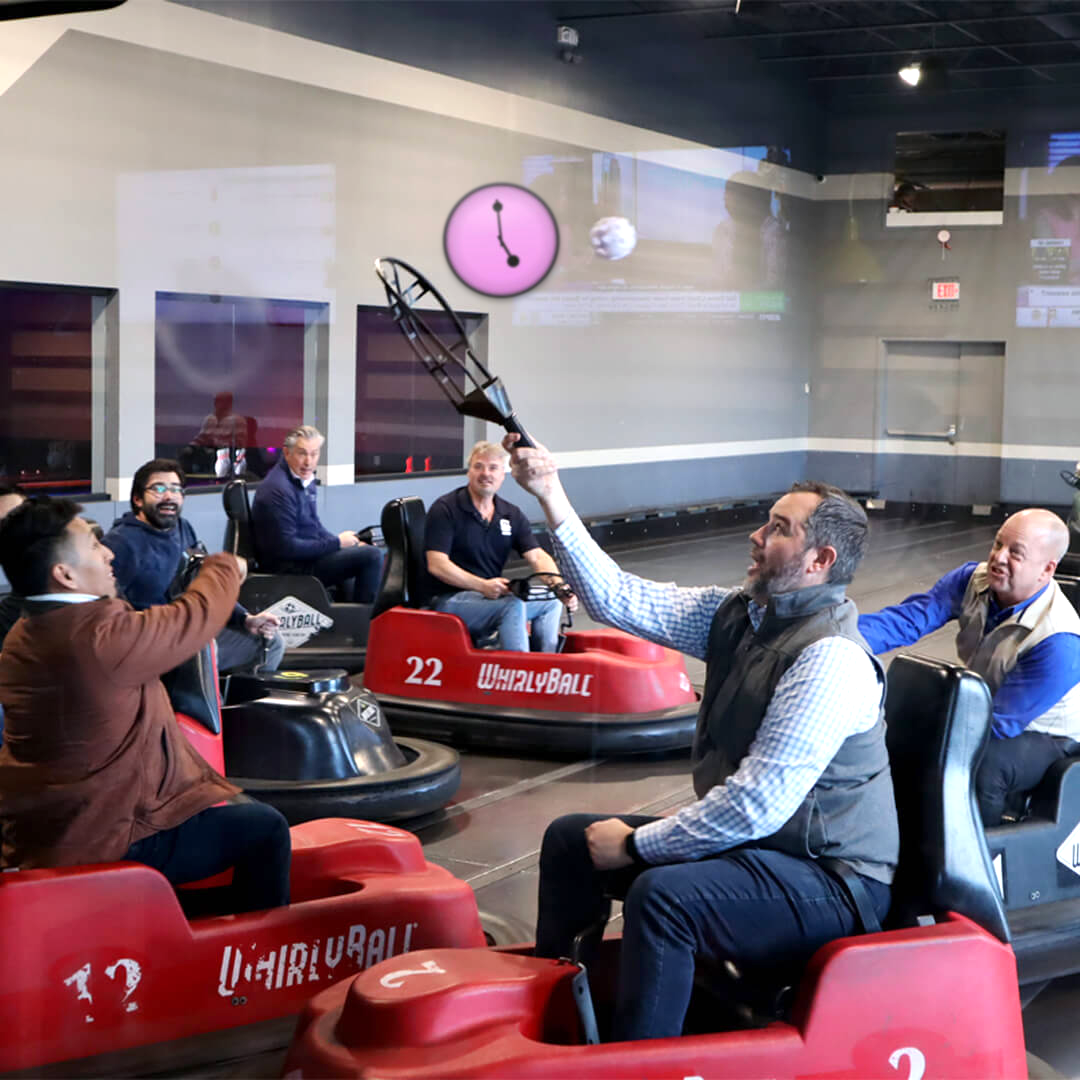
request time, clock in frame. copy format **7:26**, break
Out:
**4:59**
